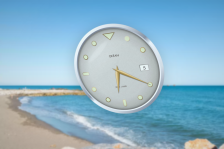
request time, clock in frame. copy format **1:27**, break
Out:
**6:20**
